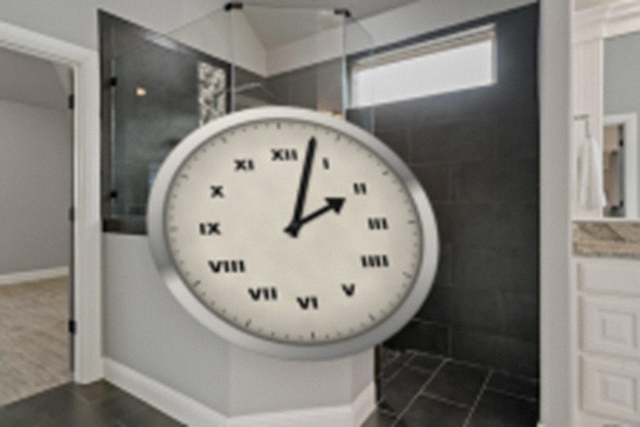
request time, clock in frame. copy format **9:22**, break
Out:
**2:03**
